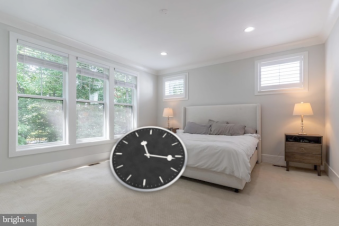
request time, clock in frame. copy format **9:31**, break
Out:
**11:16**
